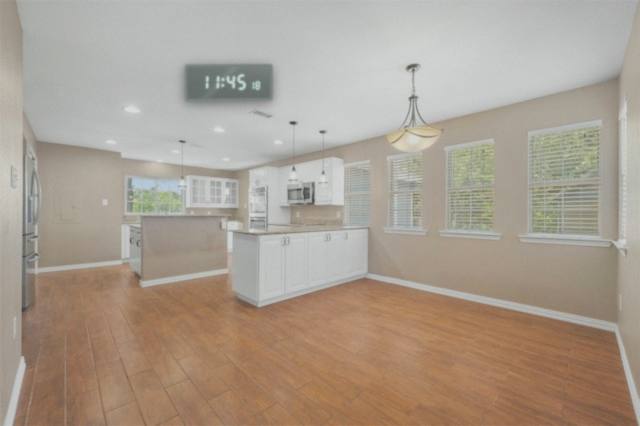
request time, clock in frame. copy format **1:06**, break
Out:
**11:45**
